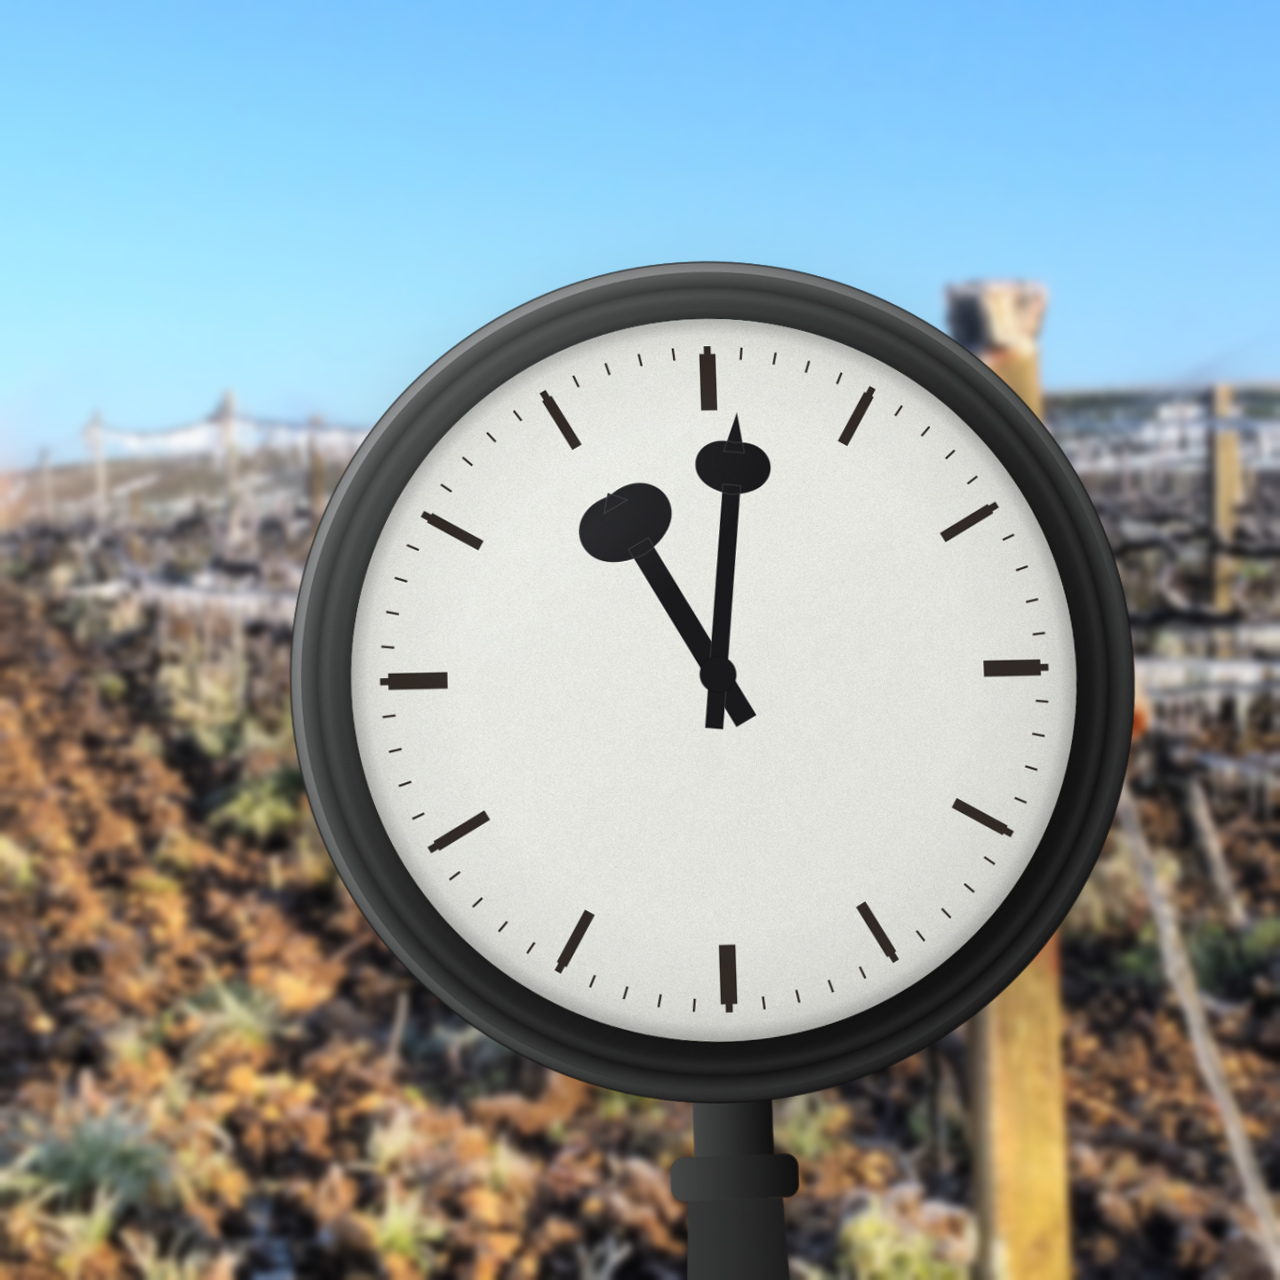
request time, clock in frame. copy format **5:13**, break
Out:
**11:01**
